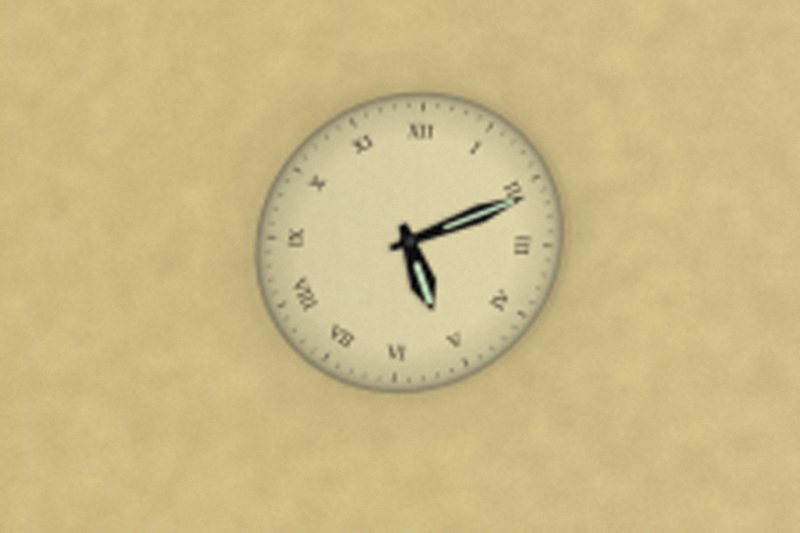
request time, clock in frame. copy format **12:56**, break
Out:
**5:11**
